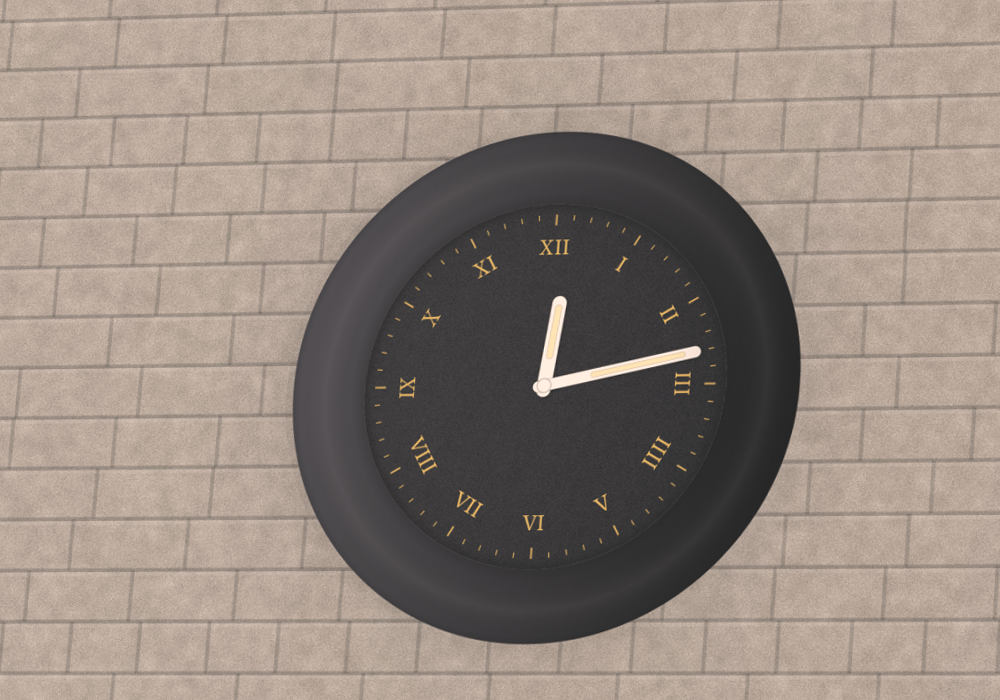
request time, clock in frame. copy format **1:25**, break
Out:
**12:13**
